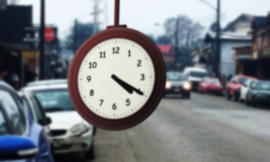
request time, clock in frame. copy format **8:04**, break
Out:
**4:20**
